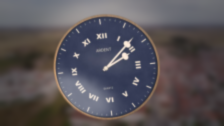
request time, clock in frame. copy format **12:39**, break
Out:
**2:08**
